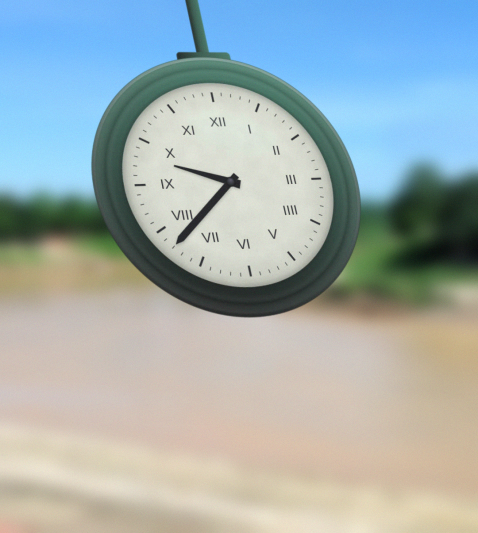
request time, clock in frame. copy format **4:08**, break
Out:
**9:38**
